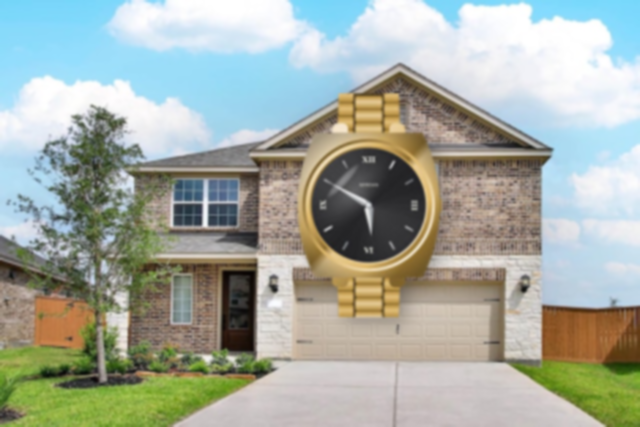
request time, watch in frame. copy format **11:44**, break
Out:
**5:50**
